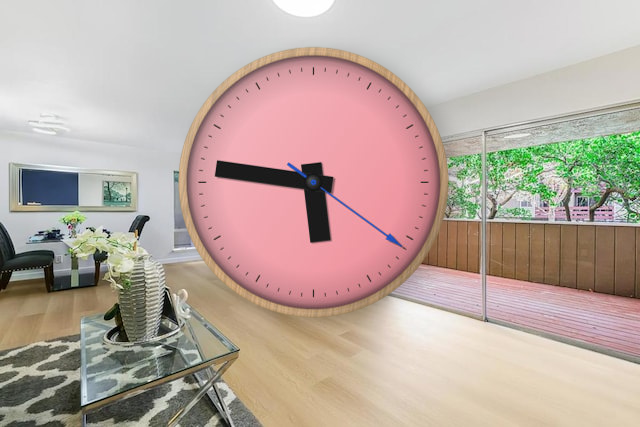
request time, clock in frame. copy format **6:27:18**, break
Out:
**5:46:21**
